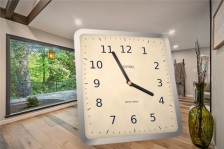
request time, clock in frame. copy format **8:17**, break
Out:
**3:56**
